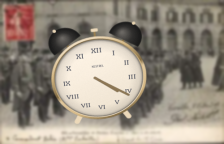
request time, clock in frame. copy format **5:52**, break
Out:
**4:21**
